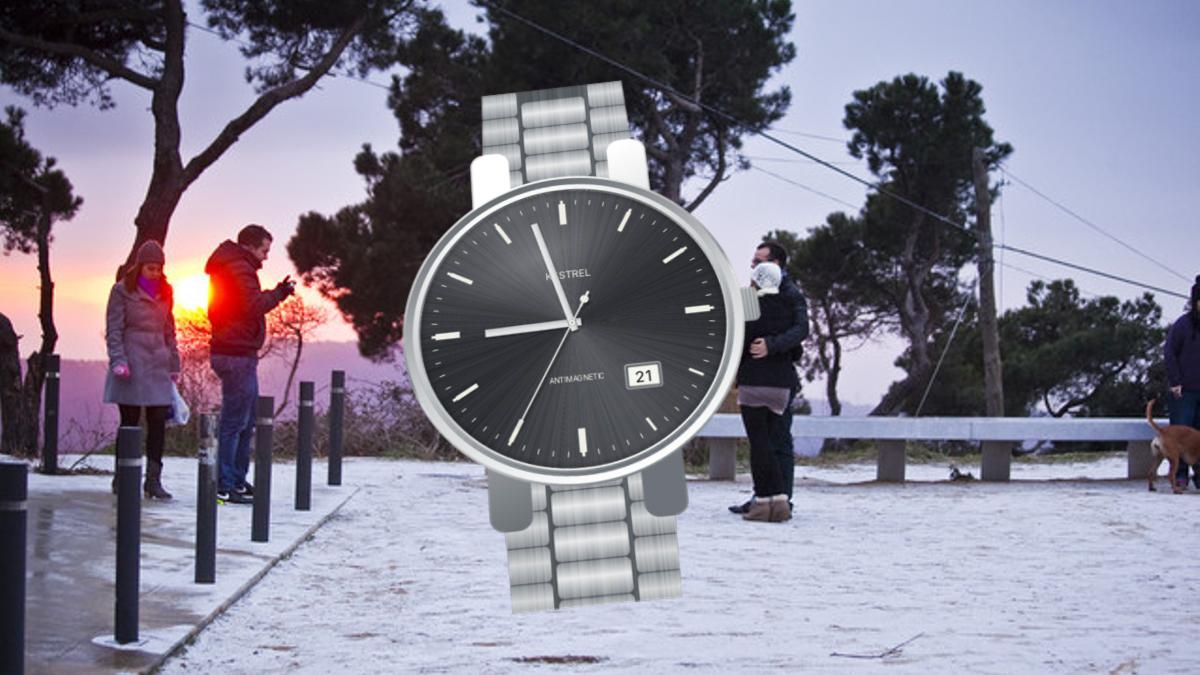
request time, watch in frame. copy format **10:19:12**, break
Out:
**8:57:35**
